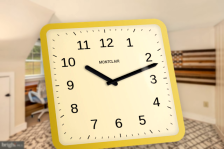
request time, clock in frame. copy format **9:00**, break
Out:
**10:12**
